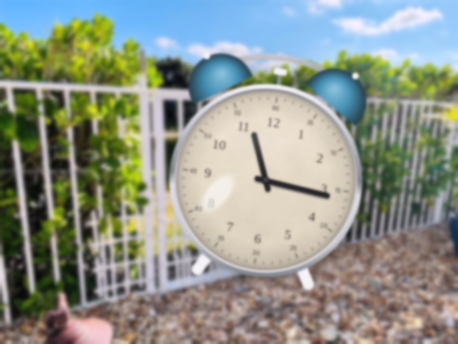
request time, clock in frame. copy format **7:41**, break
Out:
**11:16**
